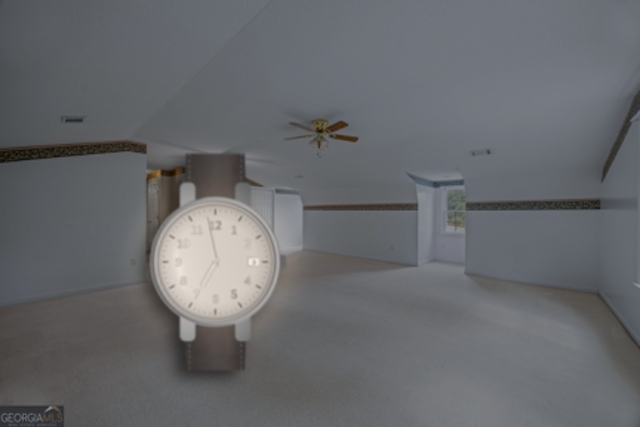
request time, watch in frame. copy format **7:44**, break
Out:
**6:58**
